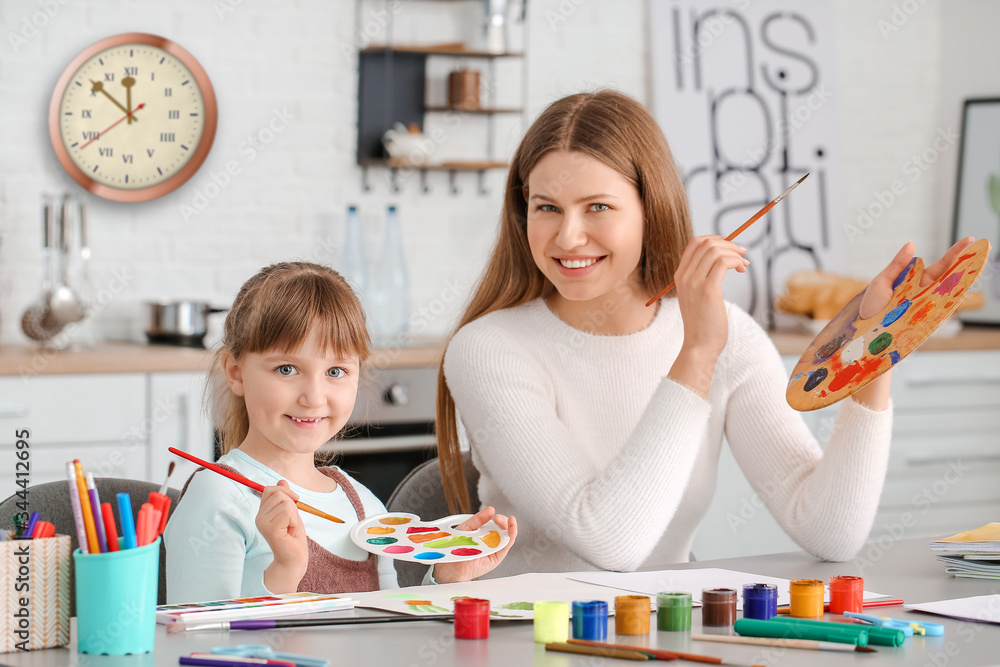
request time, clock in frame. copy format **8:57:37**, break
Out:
**11:51:39**
